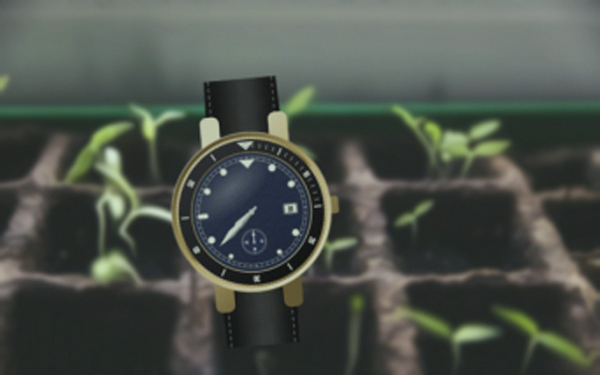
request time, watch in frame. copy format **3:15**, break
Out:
**7:38**
